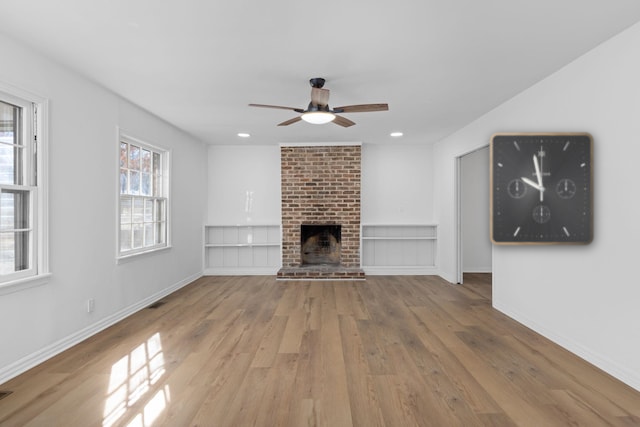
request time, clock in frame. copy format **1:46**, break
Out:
**9:58**
